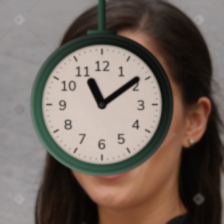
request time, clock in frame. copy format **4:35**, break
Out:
**11:09**
